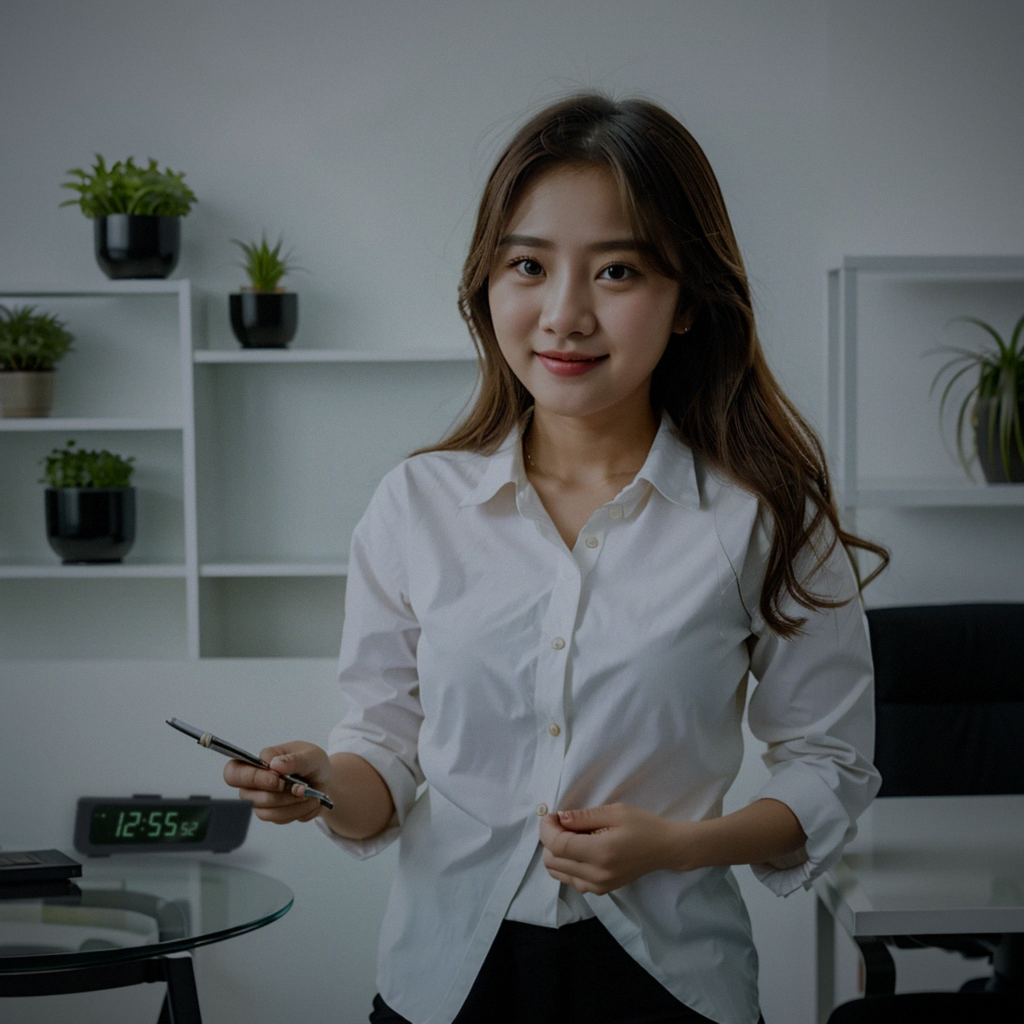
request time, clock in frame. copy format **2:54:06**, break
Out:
**12:55:52**
